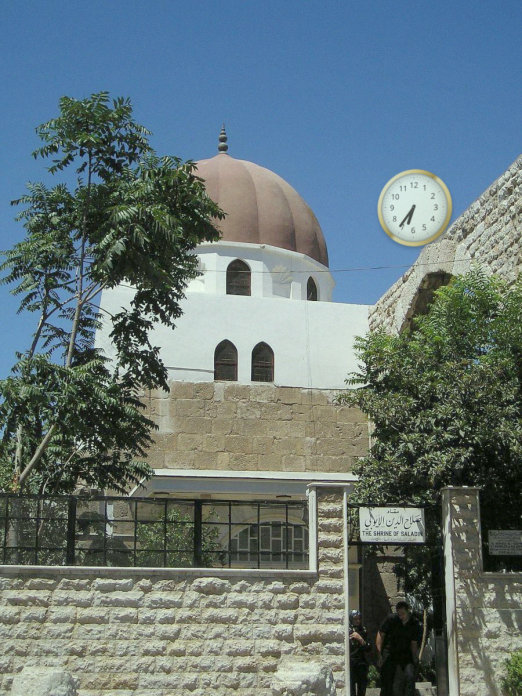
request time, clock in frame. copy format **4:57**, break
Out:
**6:36**
